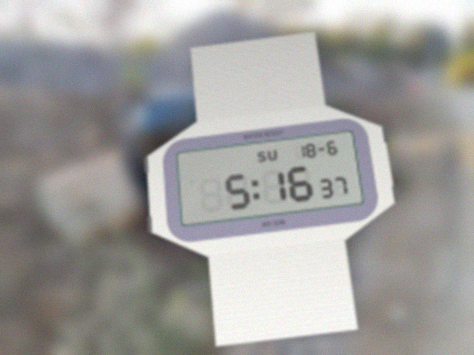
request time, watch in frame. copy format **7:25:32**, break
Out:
**5:16:37**
